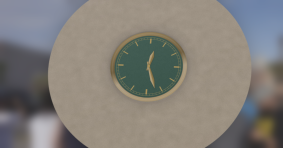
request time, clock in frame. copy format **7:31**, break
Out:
**12:27**
